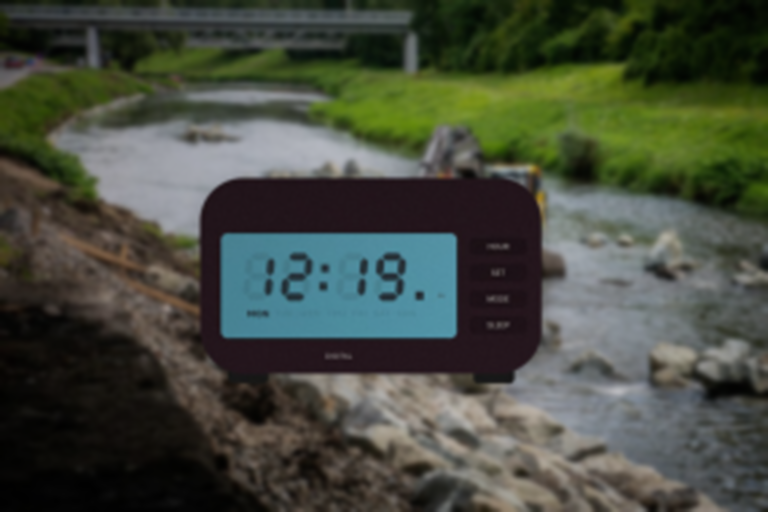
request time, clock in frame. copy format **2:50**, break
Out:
**12:19**
